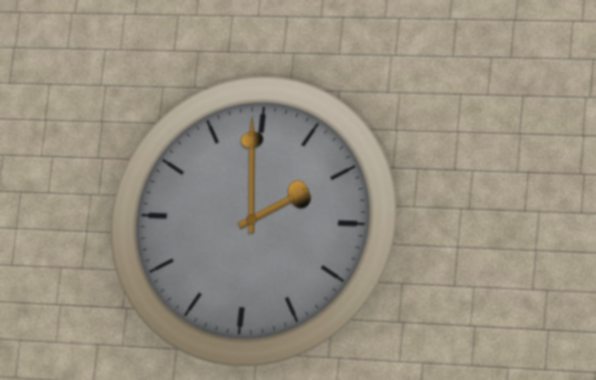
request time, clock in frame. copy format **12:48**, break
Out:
**1:59**
